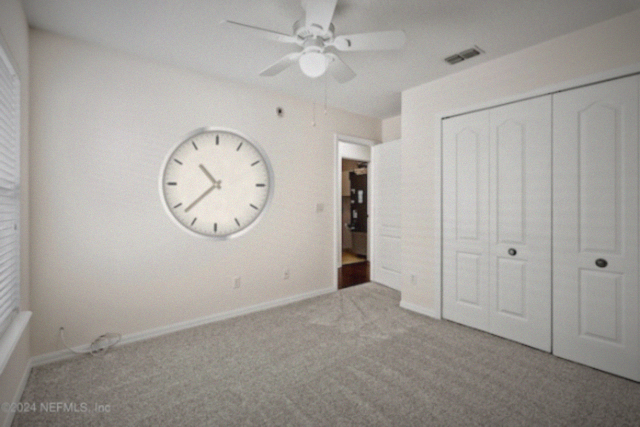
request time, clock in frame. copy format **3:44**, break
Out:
**10:38**
